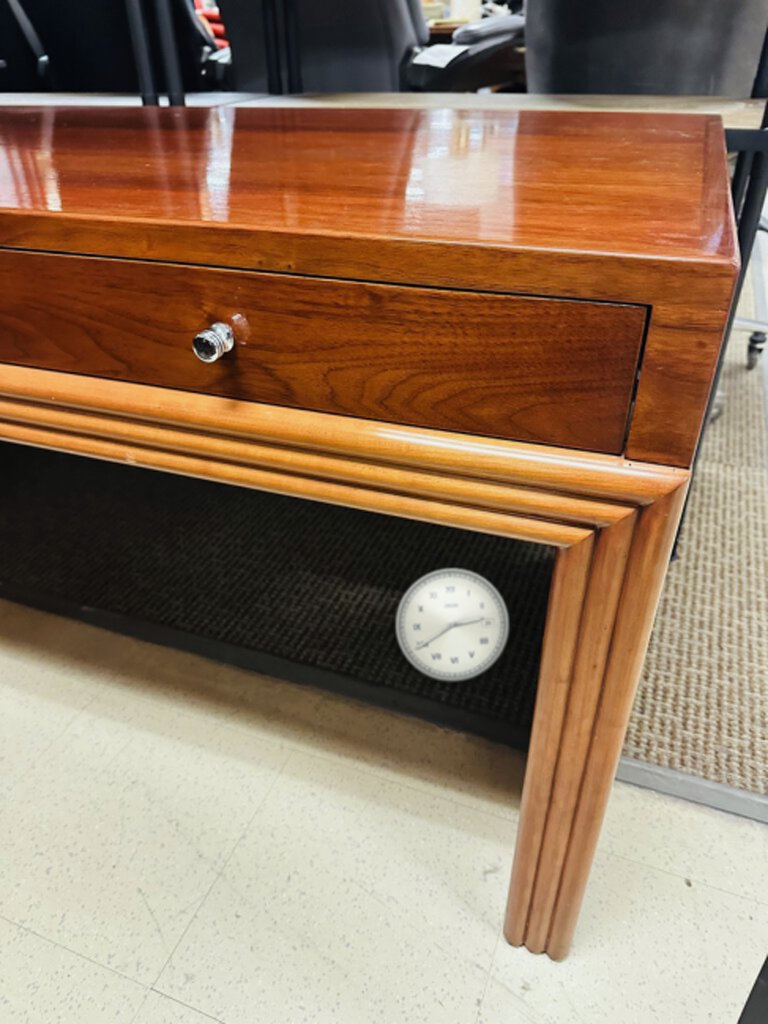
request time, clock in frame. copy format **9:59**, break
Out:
**2:40**
